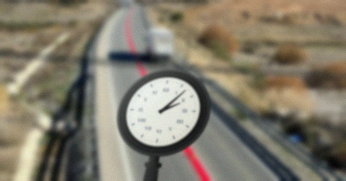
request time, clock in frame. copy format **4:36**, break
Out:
**2:07**
